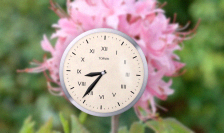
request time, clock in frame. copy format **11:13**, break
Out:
**8:36**
